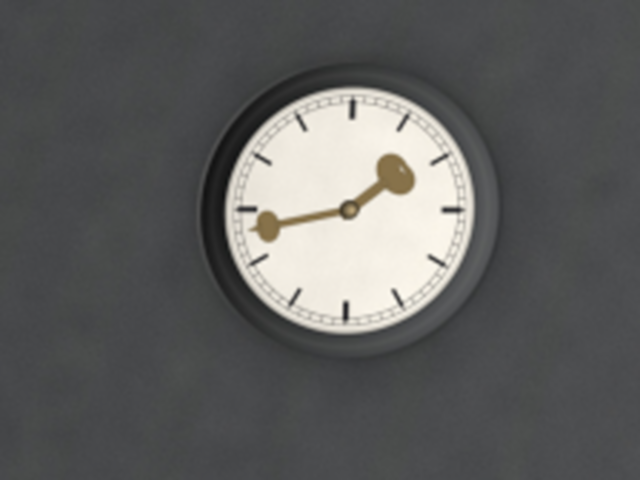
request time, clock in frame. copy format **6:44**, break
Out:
**1:43**
